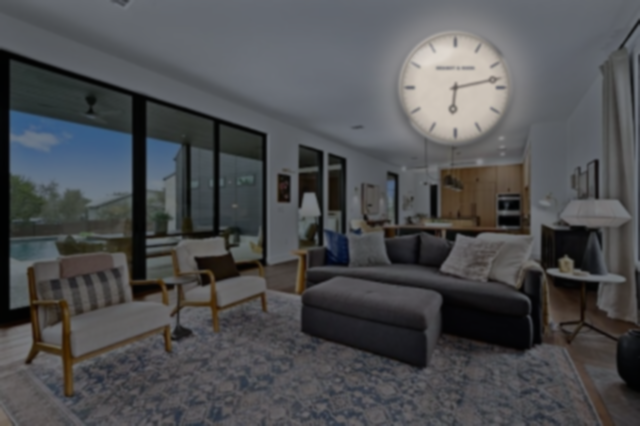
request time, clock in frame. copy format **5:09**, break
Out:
**6:13**
